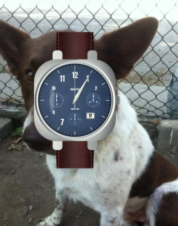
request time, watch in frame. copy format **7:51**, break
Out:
**1:05**
